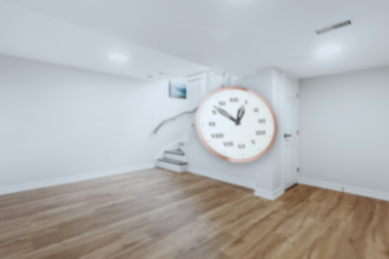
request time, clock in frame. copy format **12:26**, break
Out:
**12:52**
